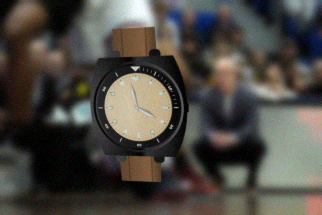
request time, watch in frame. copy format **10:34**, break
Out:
**3:58**
